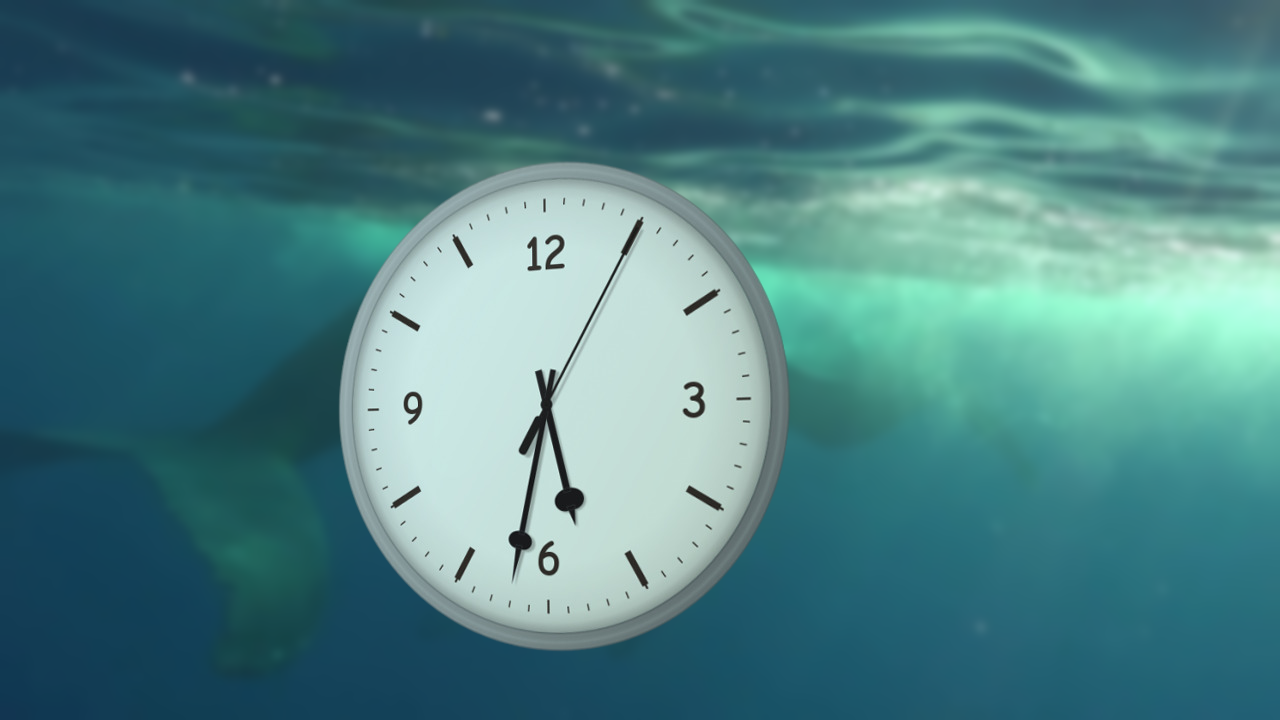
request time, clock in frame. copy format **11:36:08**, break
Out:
**5:32:05**
